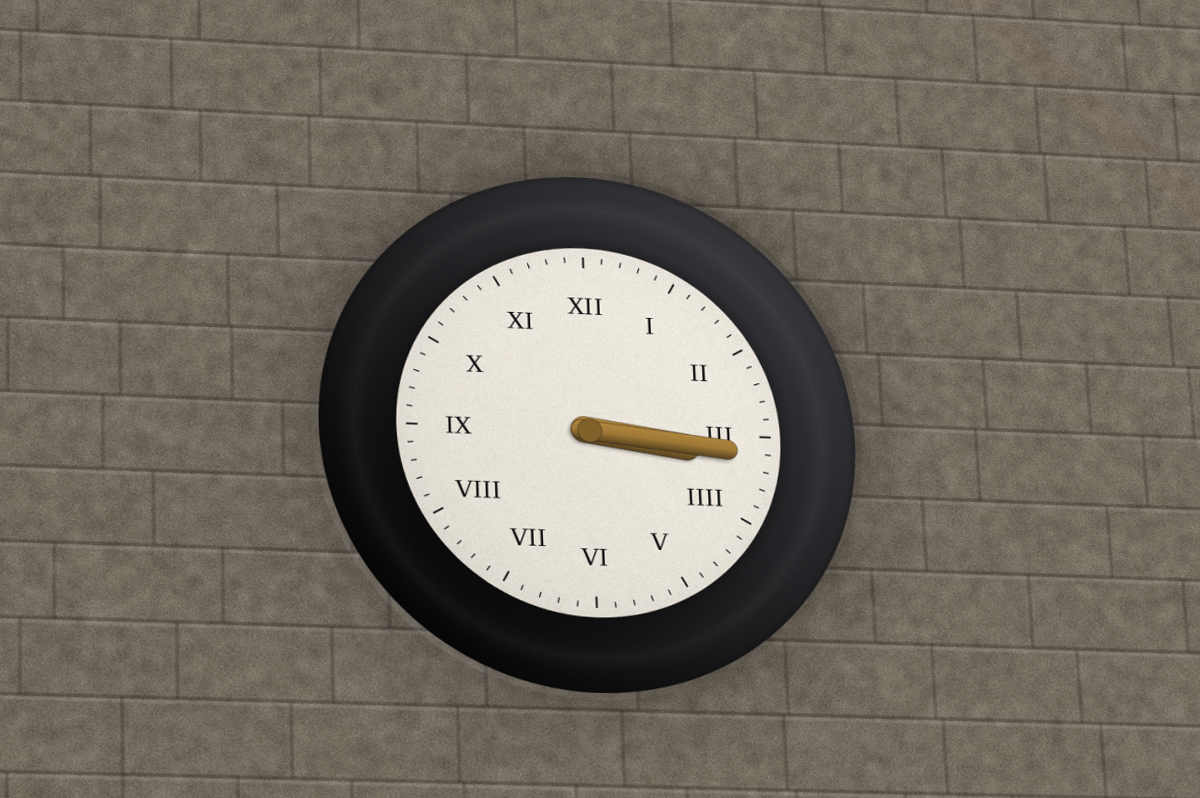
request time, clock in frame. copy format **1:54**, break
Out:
**3:16**
